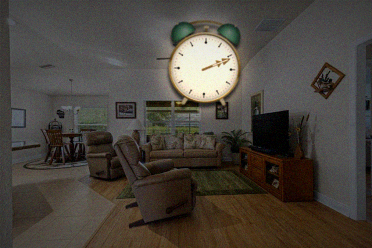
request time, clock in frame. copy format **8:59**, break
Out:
**2:11**
